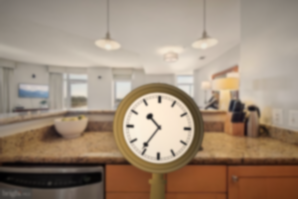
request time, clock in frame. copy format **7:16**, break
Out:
**10:36**
